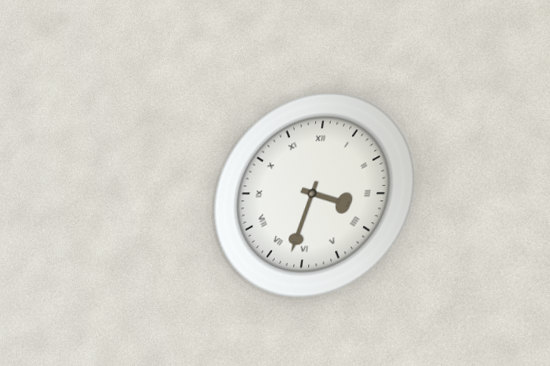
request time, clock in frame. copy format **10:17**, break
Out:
**3:32**
